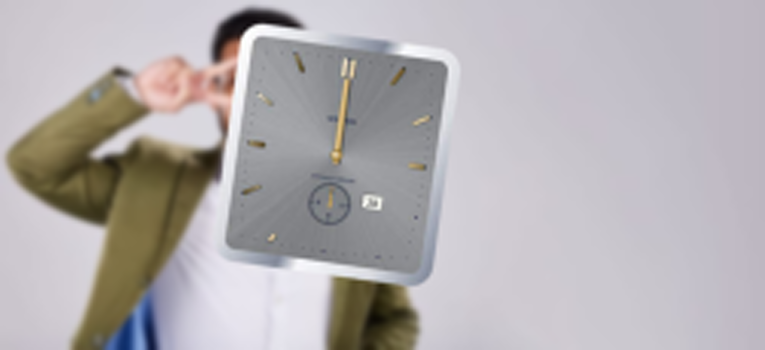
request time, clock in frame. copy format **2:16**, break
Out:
**12:00**
